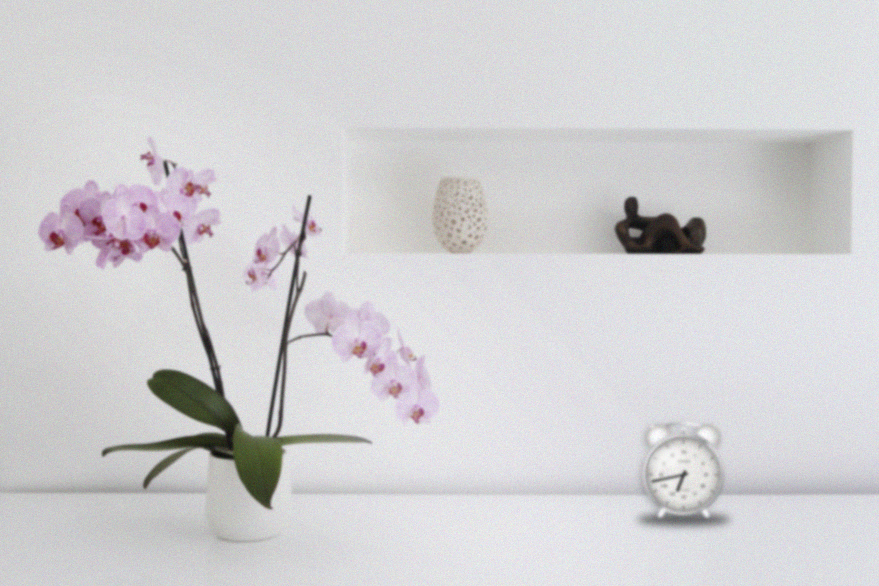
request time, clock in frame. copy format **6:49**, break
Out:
**6:43**
